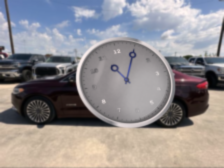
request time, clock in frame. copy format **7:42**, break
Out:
**11:05**
